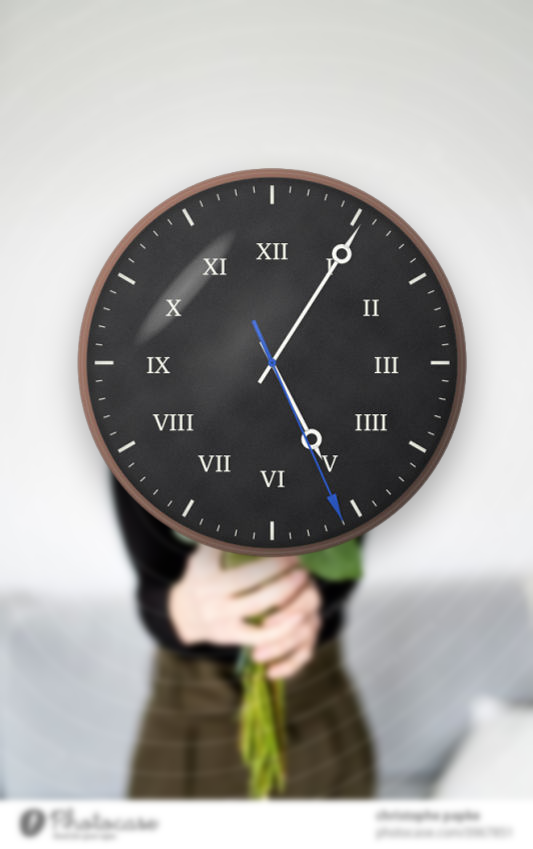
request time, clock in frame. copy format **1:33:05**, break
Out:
**5:05:26**
